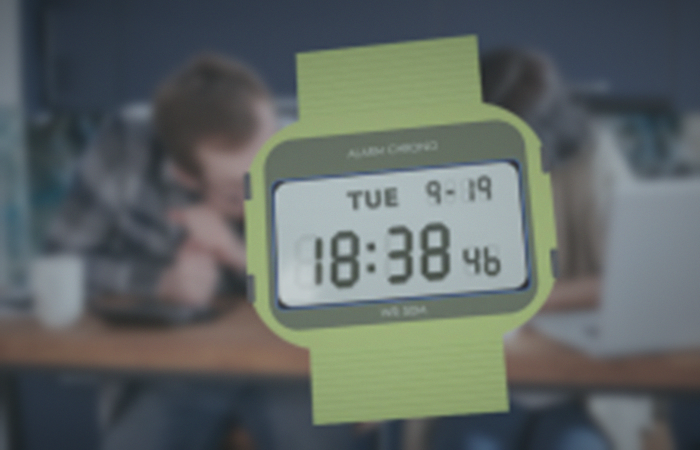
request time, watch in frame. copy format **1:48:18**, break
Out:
**18:38:46**
